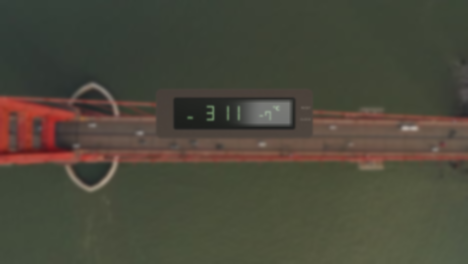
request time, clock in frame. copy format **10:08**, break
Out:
**3:11**
